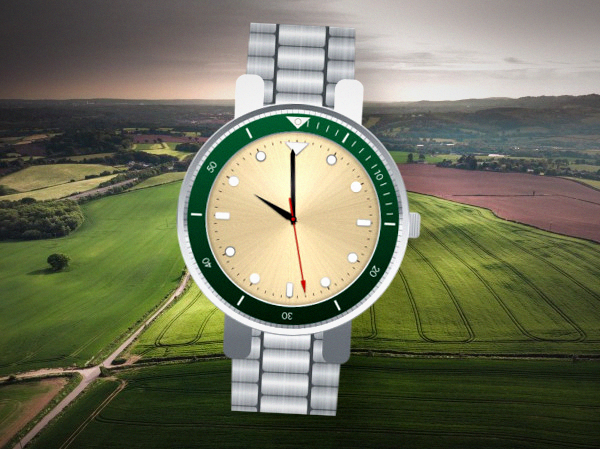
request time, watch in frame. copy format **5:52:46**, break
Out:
**9:59:28**
